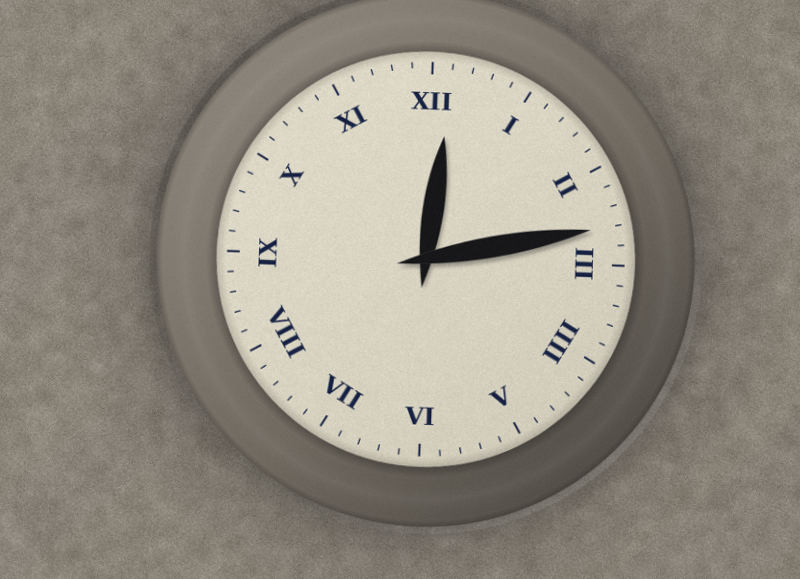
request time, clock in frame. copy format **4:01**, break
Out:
**12:13**
